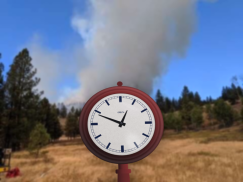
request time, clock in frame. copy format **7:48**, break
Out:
**12:49**
